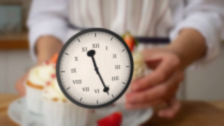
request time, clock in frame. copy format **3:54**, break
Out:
**11:26**
